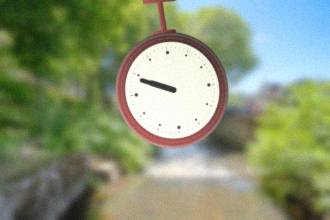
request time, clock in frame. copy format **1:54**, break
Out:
**9:49**
